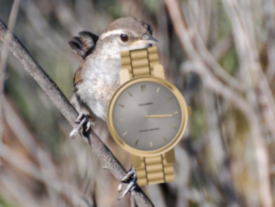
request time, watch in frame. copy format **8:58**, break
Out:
**3:16**
